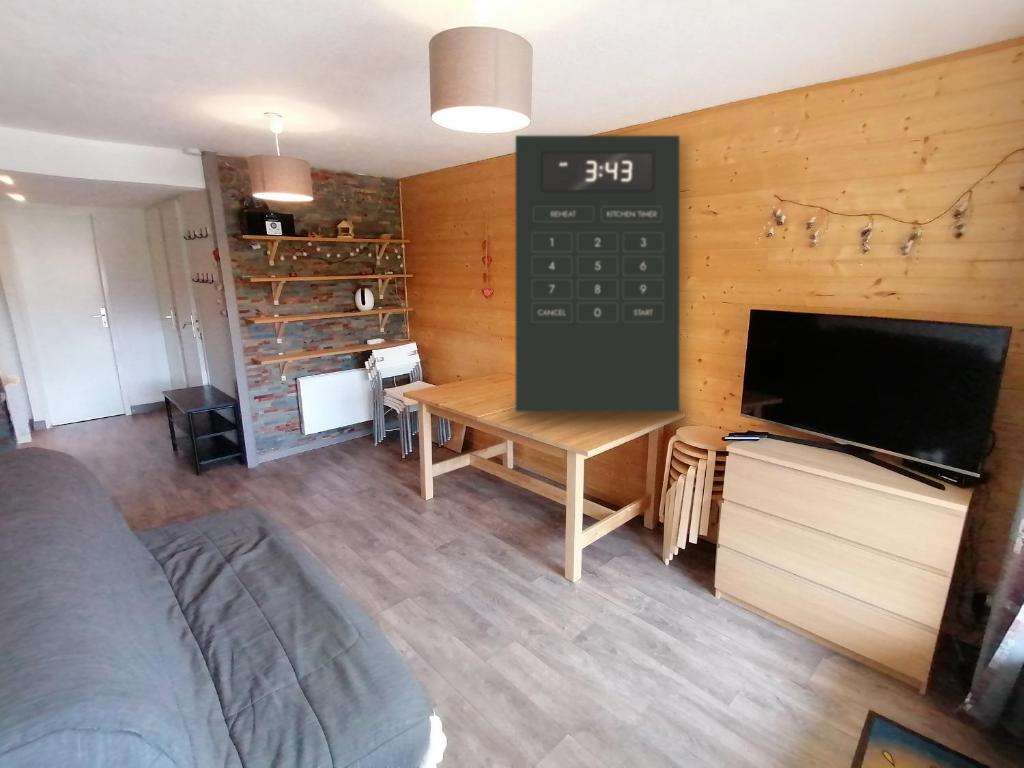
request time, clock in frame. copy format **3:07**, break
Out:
**3:43**
